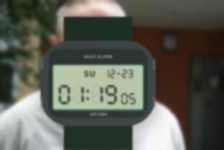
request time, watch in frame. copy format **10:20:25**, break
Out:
**1:19:05**
